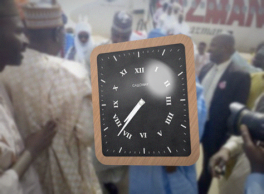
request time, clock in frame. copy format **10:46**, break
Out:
**7:37**
